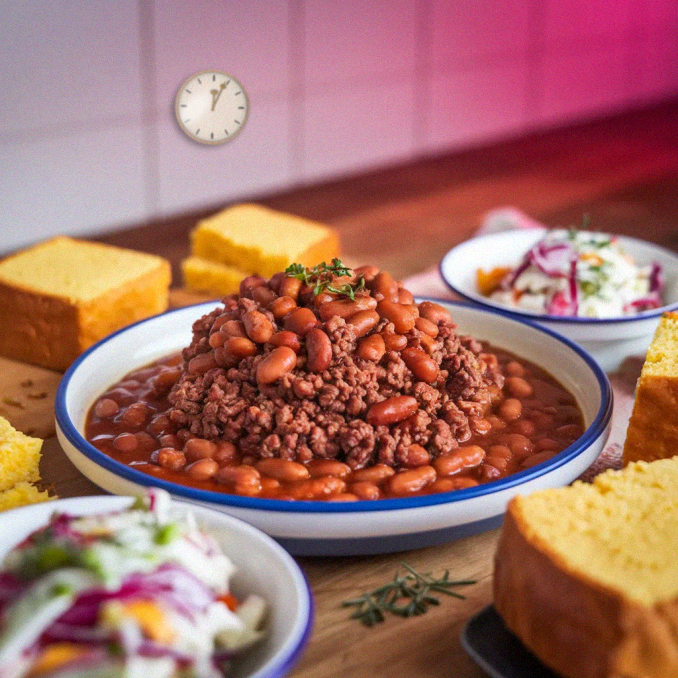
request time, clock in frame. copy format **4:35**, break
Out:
**12:04**
